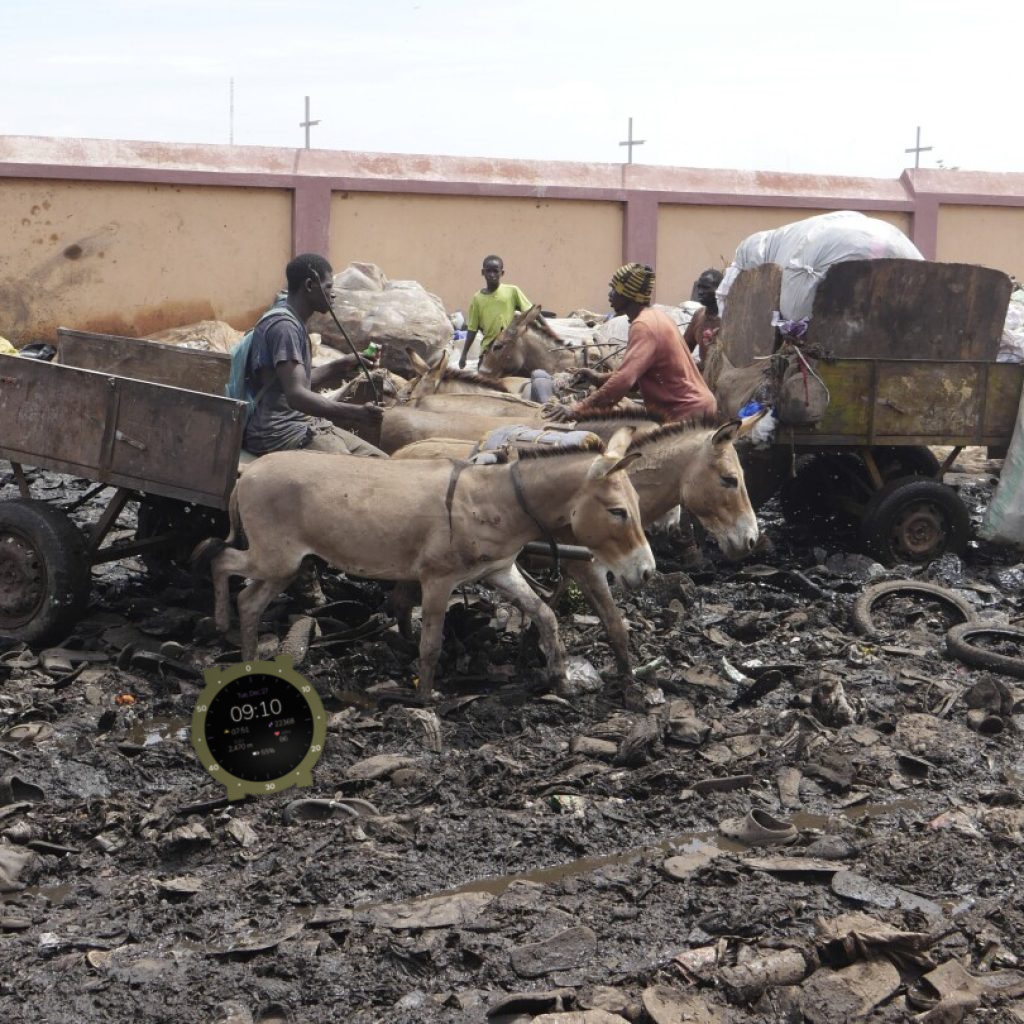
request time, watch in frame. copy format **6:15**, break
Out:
**9:10**
